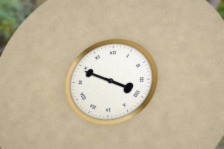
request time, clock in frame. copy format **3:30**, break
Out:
**3:49**
